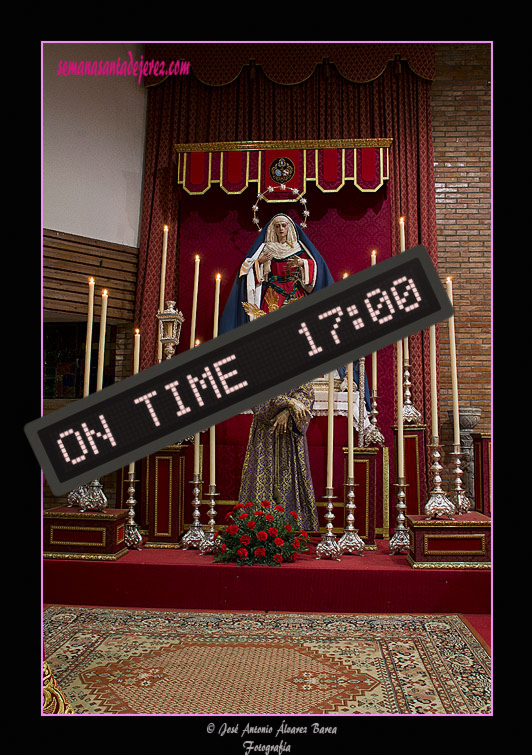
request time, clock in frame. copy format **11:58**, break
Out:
**17:00**
